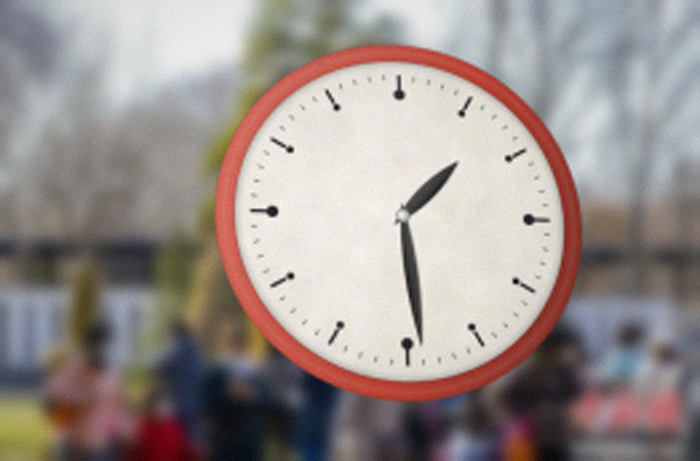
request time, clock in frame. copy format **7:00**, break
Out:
**1:29**
